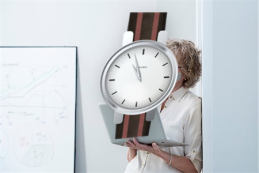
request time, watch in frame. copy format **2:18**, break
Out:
**10:57**
